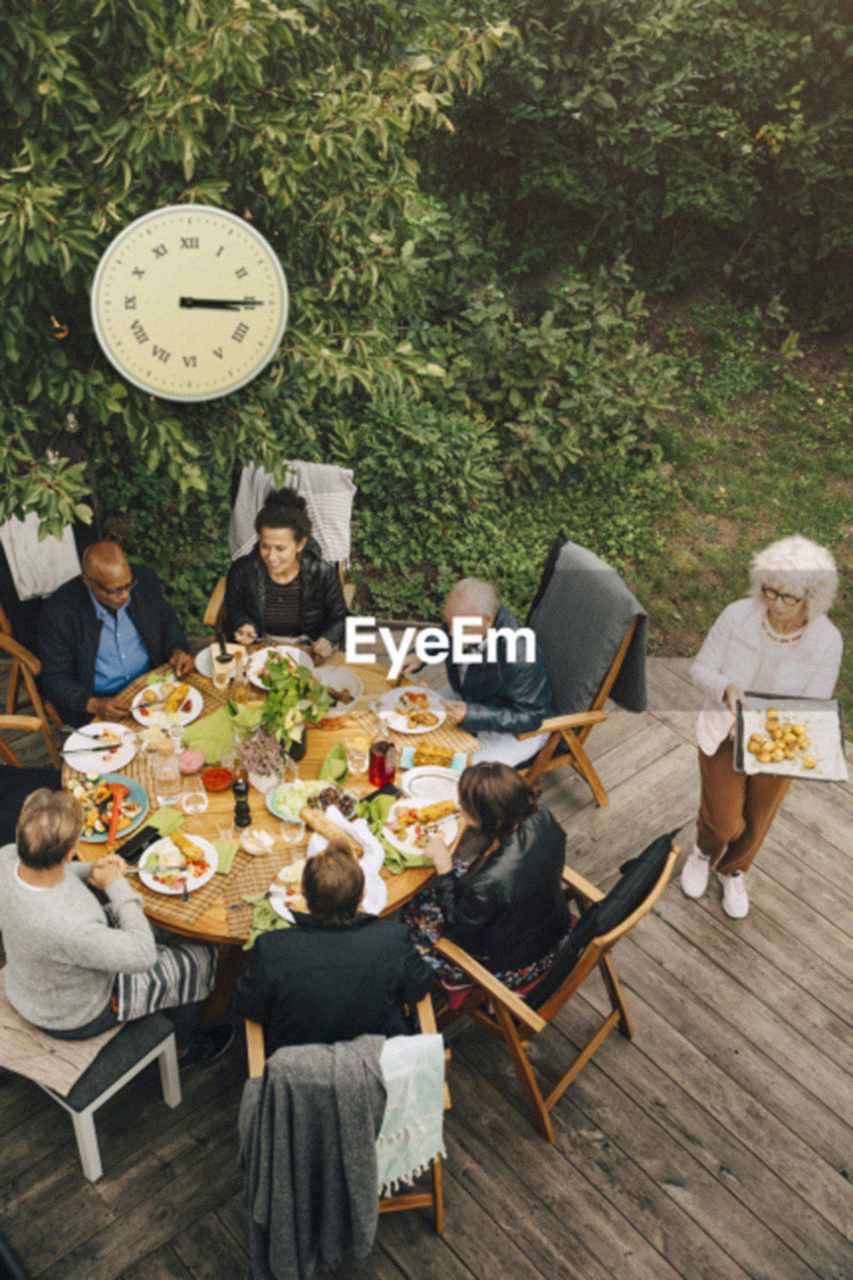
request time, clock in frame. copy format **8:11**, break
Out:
**3:15**
